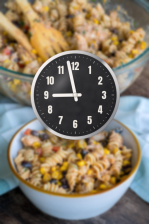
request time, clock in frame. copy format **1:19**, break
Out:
**8:58**
